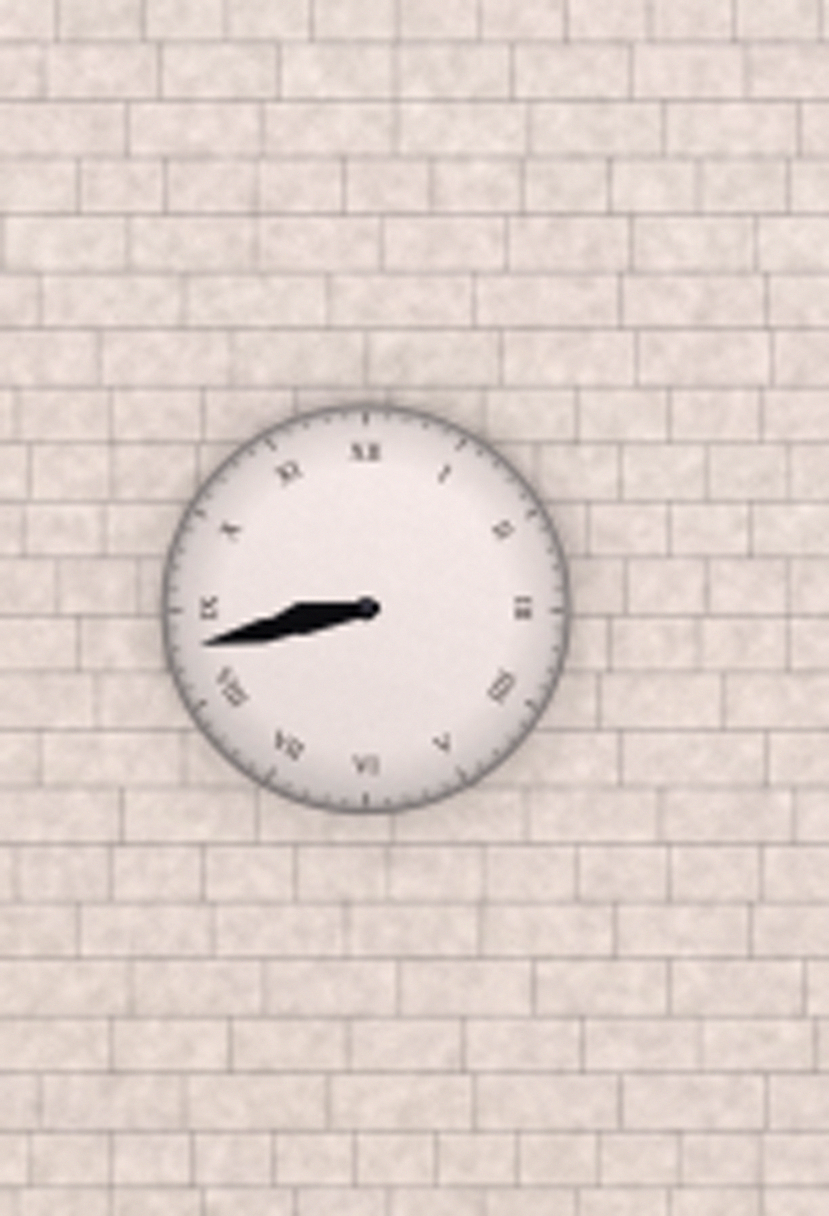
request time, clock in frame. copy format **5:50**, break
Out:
**8:43**
